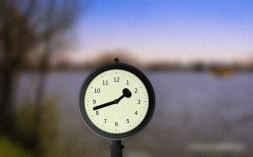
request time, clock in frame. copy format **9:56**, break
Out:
**1:42**
